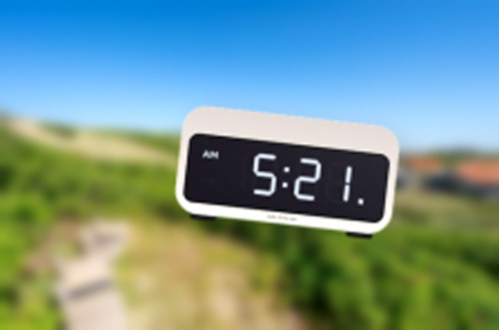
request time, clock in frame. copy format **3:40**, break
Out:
**5:21**
